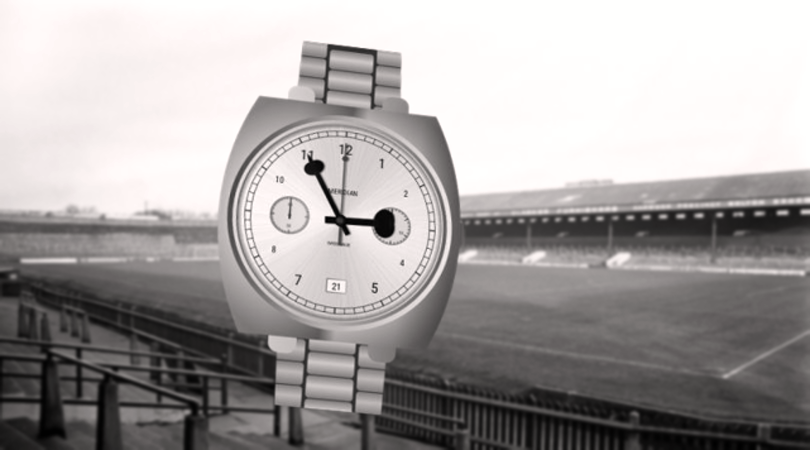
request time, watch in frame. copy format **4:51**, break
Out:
**2:55**
